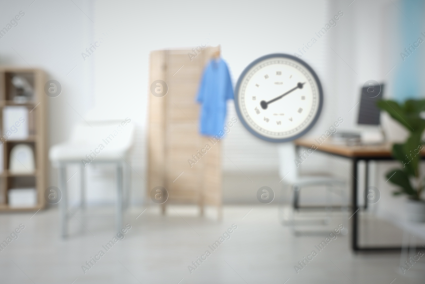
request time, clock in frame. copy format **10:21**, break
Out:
**8:10**
